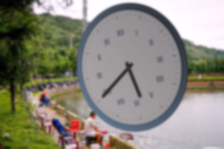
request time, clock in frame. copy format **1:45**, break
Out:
**5:40**
